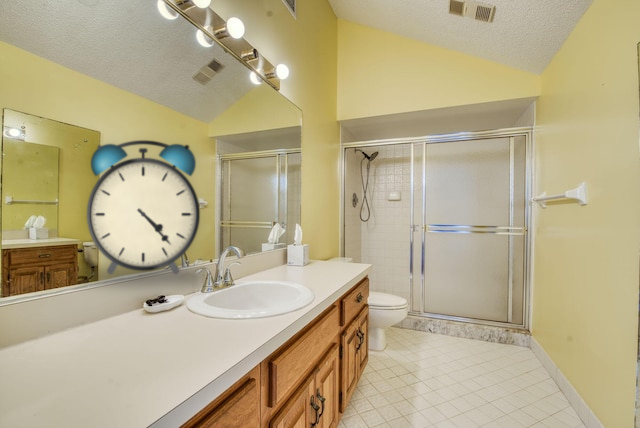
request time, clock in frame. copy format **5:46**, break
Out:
**4:23**
